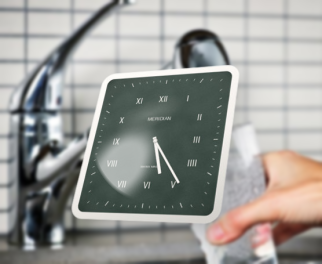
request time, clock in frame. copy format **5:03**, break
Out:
**5:24**
